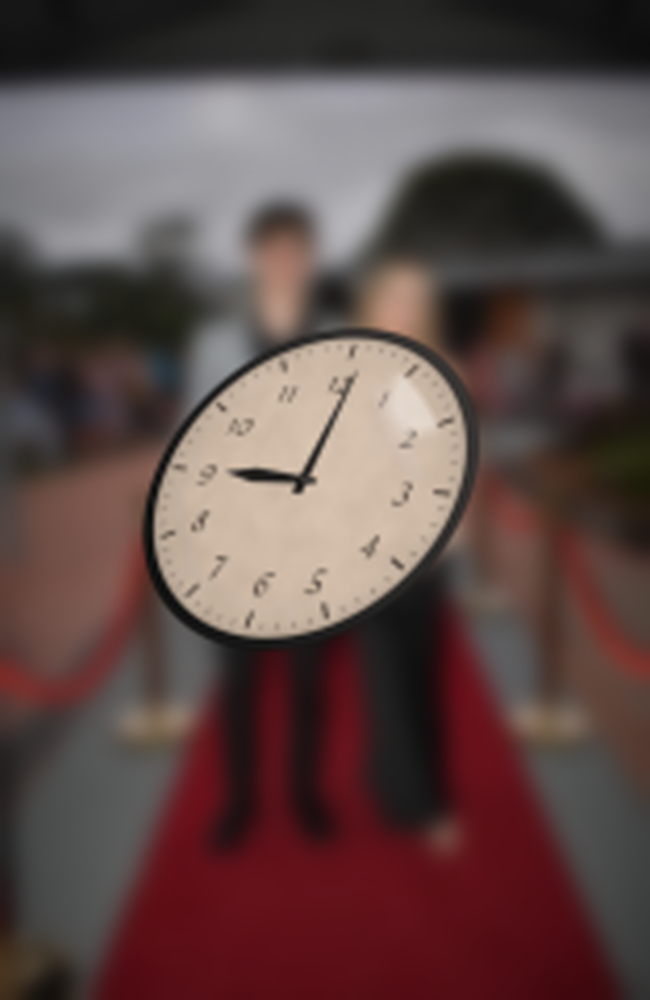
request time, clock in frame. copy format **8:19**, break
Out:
**9:01**
